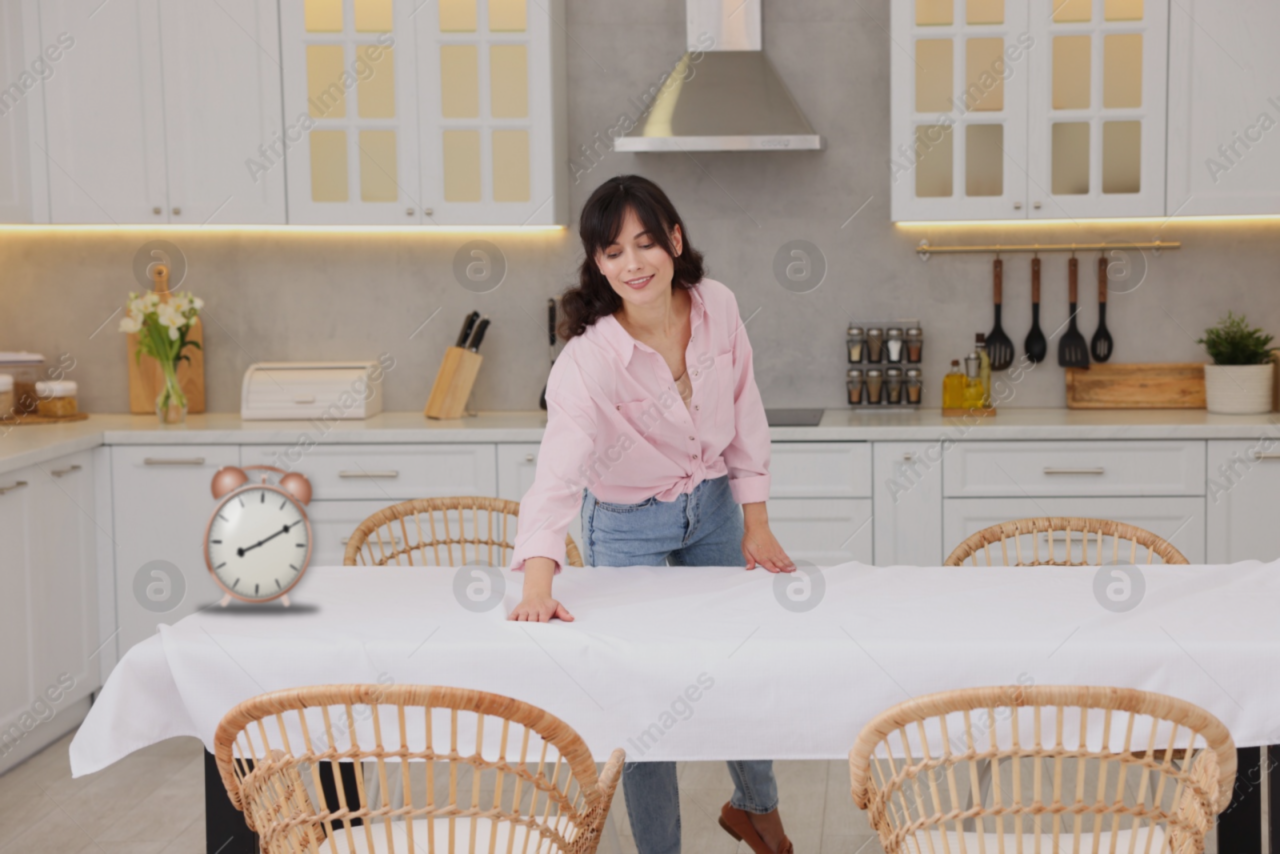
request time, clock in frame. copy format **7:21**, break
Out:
**8:10**
